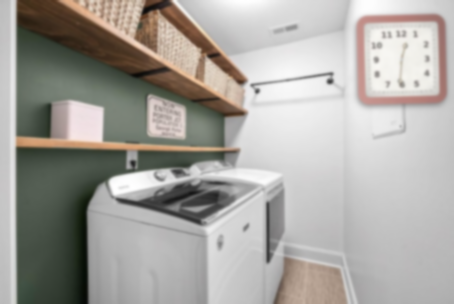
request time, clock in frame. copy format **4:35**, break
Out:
**12:31**
